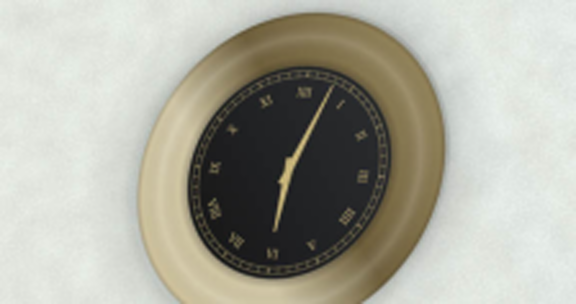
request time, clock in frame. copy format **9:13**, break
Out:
**6:03**
